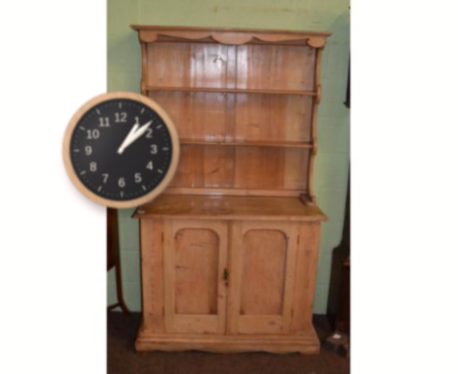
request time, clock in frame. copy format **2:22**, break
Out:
**1:08**
